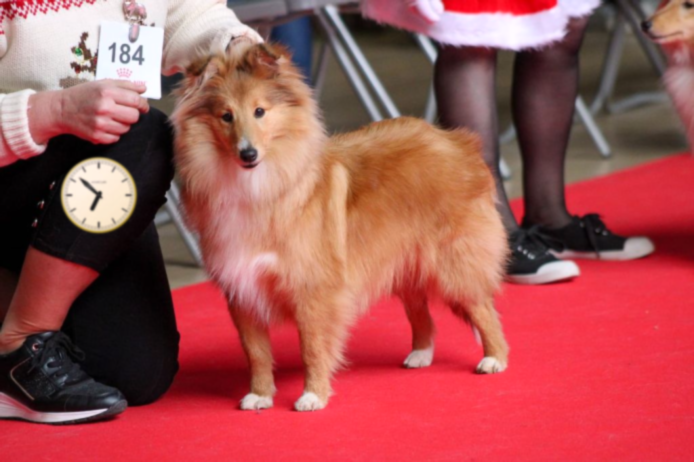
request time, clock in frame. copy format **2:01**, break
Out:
**6:52**
